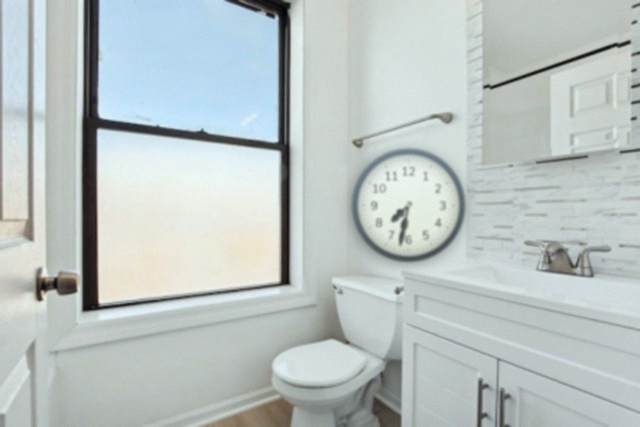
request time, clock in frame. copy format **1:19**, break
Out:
**7:32**
